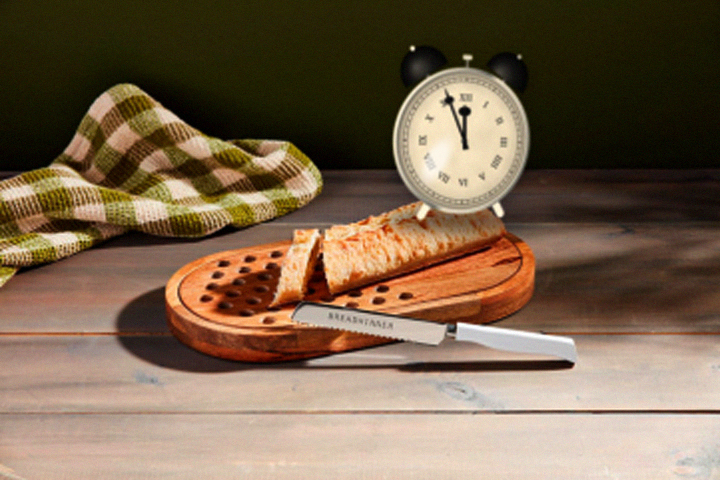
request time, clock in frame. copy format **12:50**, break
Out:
**11:56**
